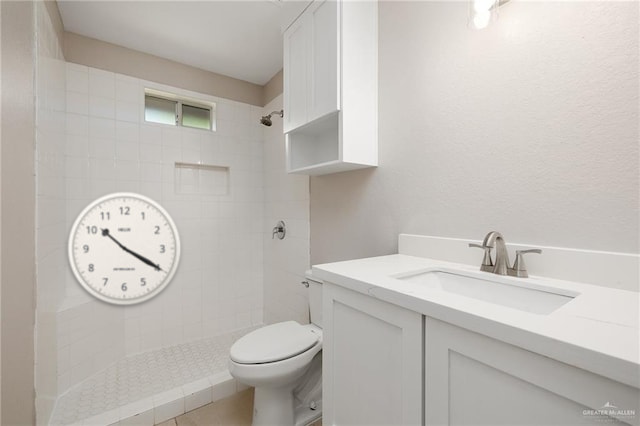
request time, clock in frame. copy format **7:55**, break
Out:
**10:20**
